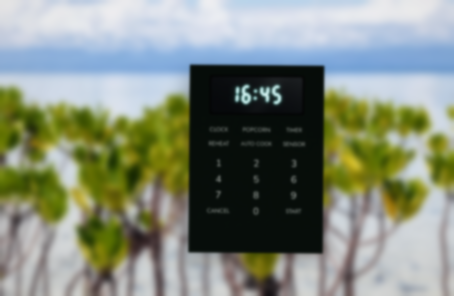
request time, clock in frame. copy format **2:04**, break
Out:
**16:45**
